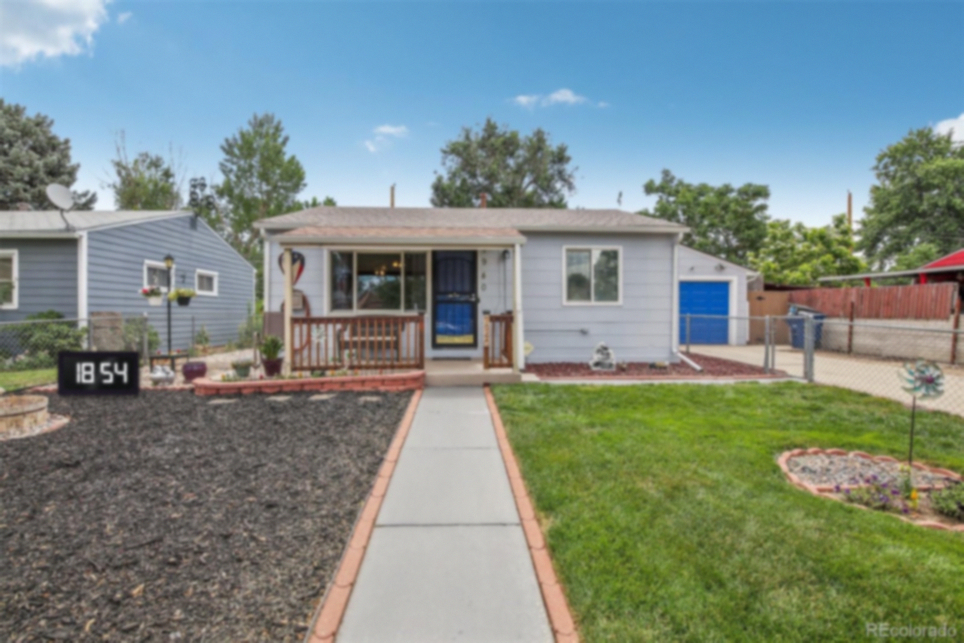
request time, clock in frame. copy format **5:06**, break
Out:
**18:54**
